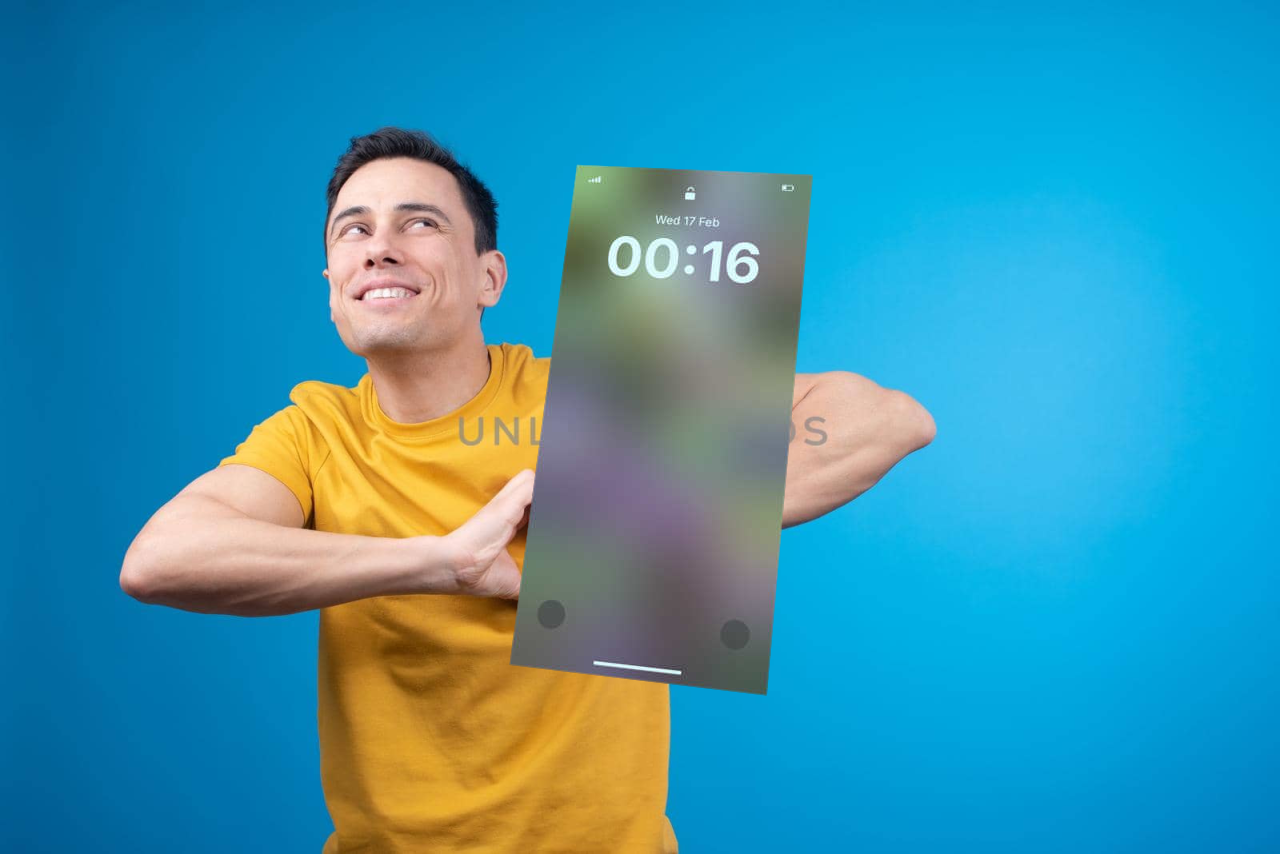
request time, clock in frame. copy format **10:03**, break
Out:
**0:16**
